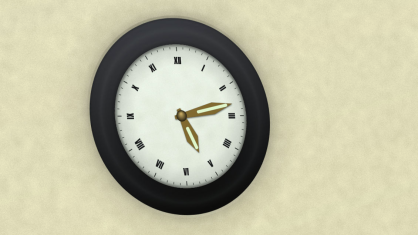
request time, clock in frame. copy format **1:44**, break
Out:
**5:13**
